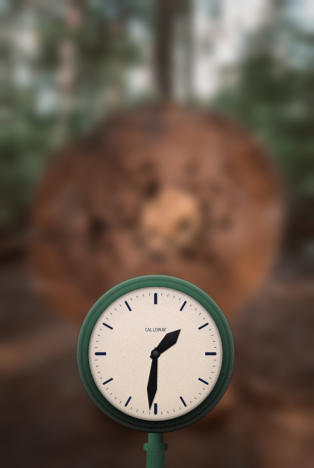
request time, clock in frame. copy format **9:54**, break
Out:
**1:31**
